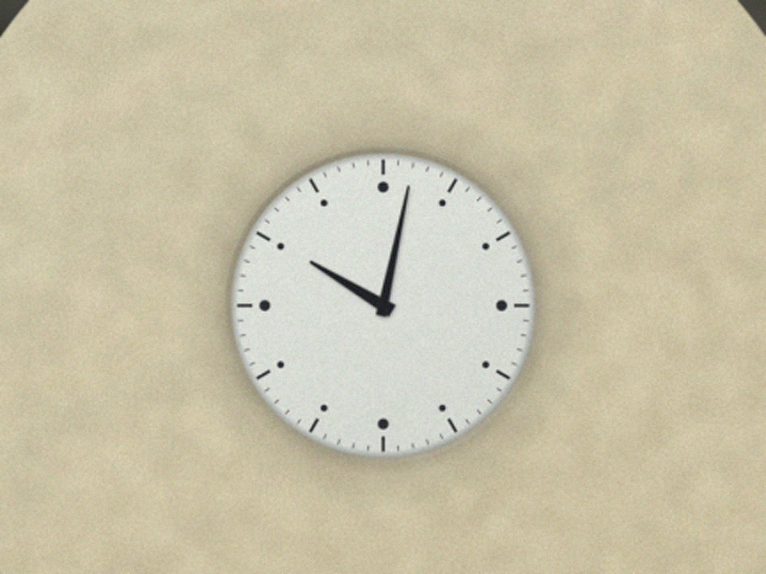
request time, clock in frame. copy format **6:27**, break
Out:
**10:02**
